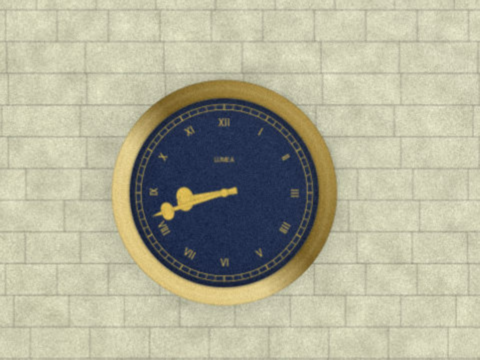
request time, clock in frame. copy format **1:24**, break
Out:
**8:42**
